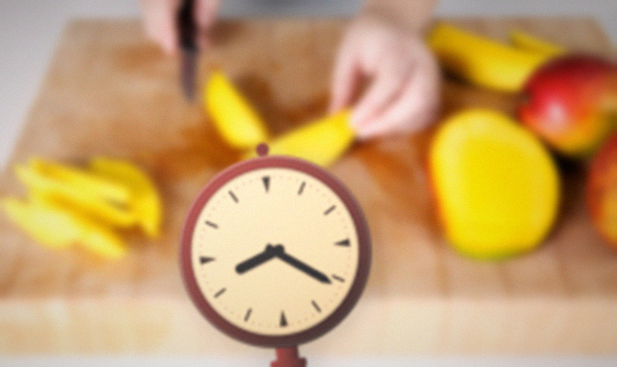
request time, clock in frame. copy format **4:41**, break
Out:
**8:21**
